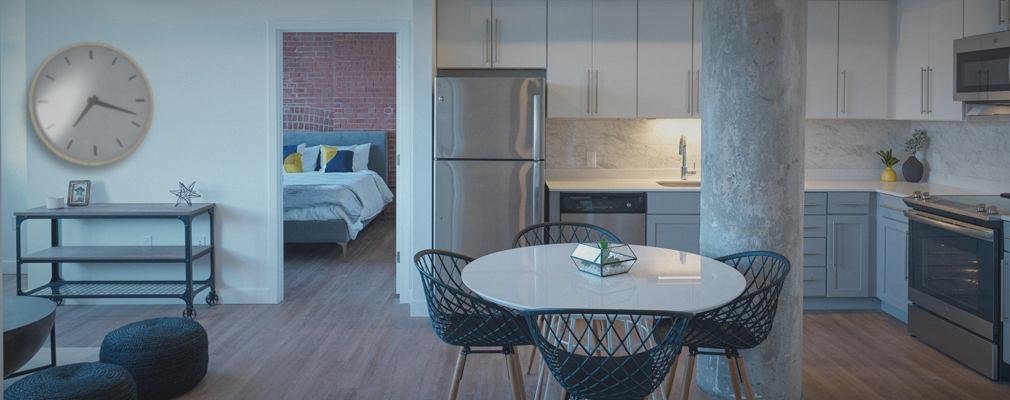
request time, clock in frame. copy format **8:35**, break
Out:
**7:18**
